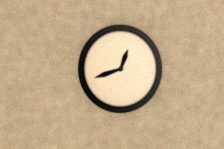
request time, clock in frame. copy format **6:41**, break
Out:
**12:42**
